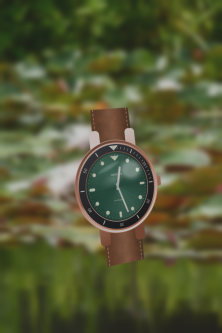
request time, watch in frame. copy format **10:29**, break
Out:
**12:27**
